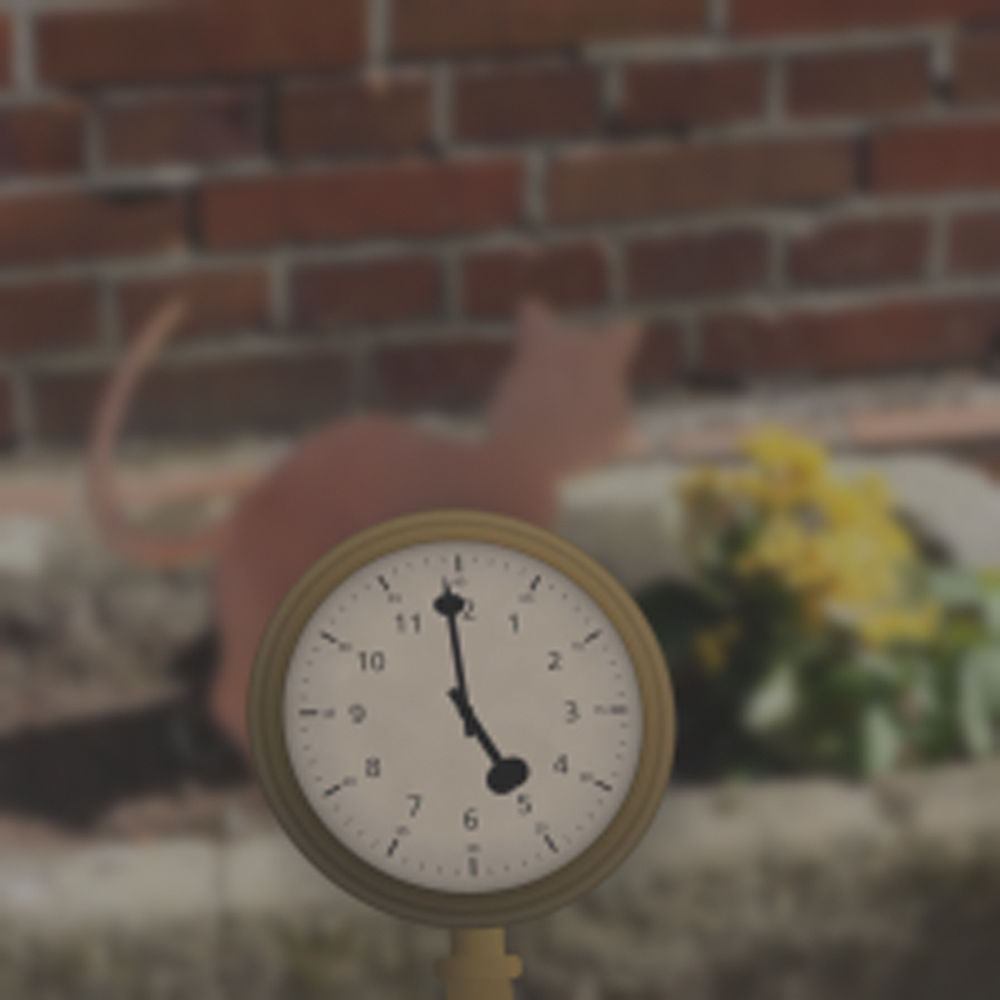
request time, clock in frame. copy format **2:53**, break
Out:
**4:59**
